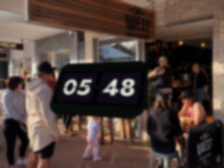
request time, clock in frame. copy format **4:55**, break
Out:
**5:48**
